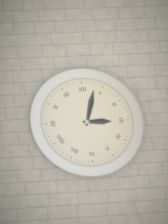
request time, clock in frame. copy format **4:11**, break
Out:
**3:03**
